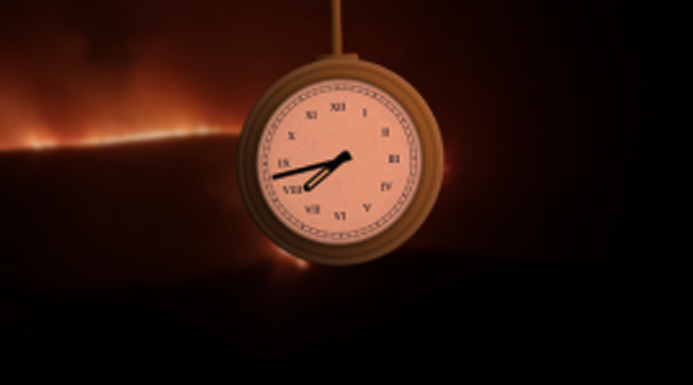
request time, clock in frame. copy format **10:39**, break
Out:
**7:43**
